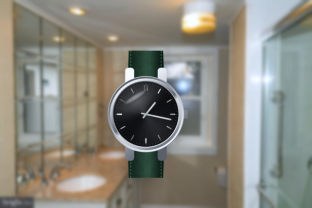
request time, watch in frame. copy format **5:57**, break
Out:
**1:17**
